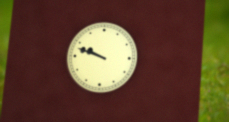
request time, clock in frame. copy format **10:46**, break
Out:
**9:48**
